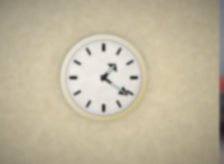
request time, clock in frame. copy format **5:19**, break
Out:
**1:21**
